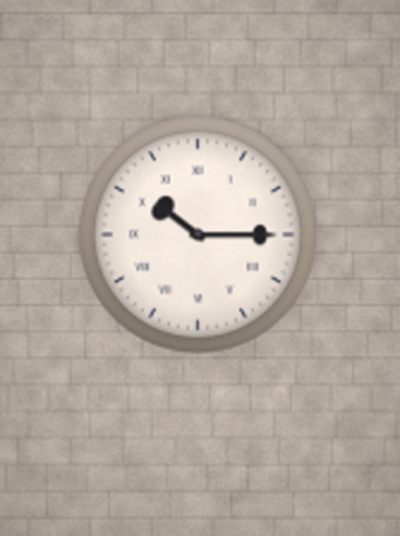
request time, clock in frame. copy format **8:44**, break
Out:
**10:15**
